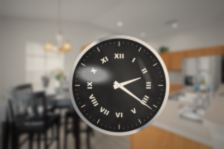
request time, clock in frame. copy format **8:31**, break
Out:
**2:21**
